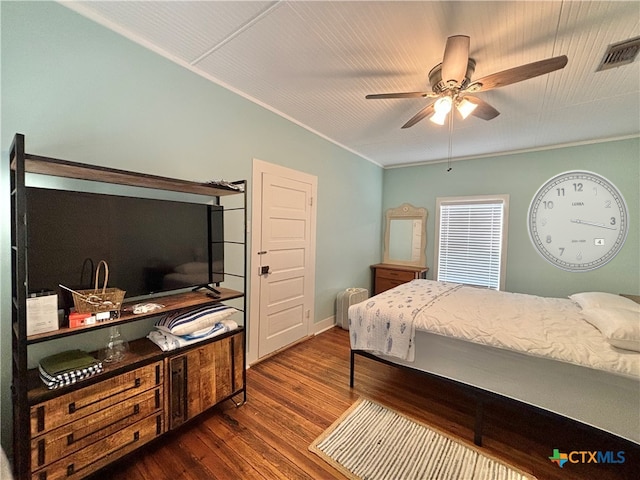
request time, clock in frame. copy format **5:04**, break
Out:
**3:17**
